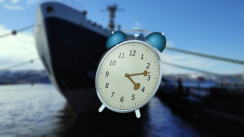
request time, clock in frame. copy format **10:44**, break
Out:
**4:13**
